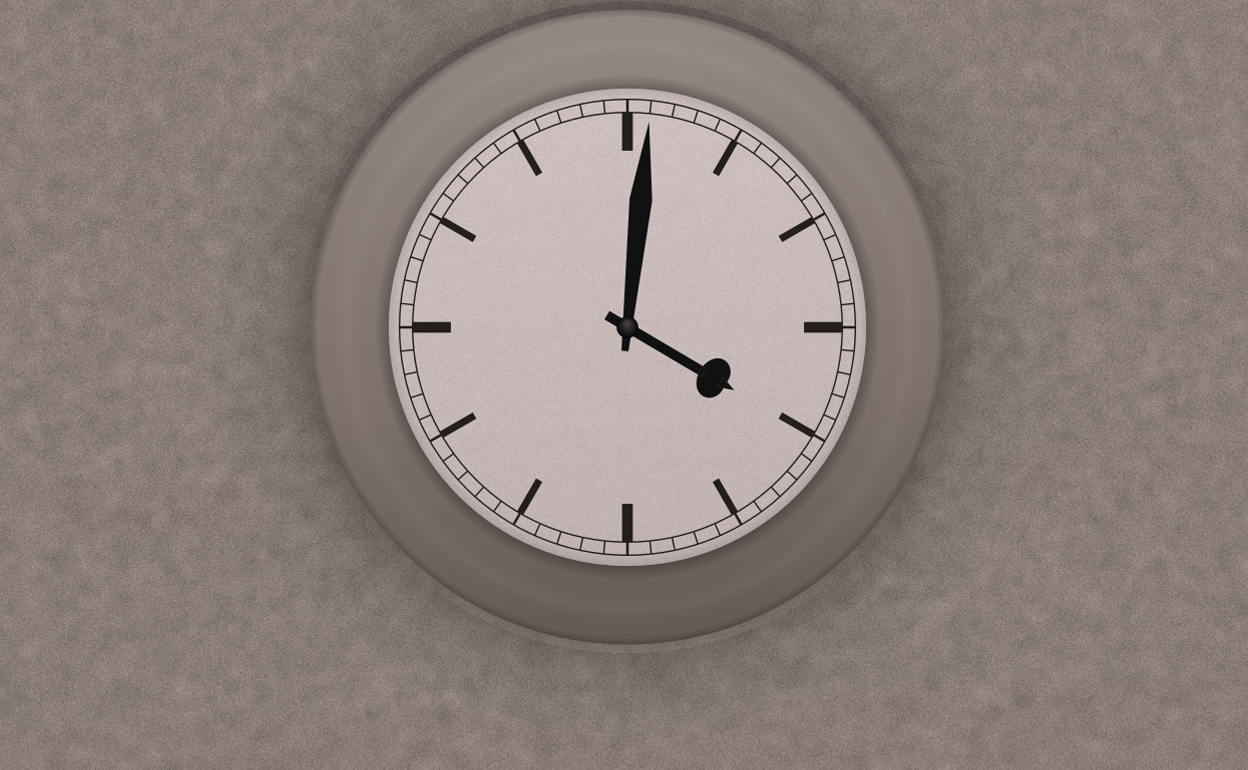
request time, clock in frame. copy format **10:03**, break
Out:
**4:01**
